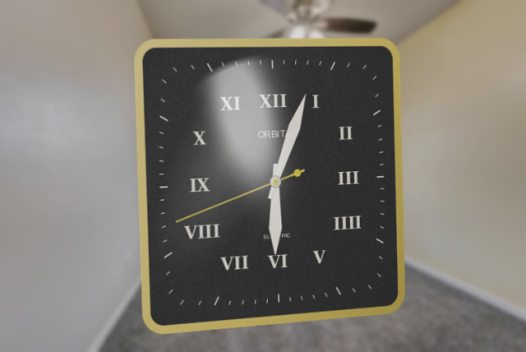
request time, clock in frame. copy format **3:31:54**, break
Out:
**6:03:42**
